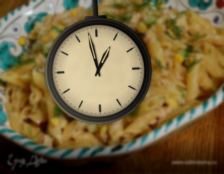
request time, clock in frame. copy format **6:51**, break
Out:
**12:58**
